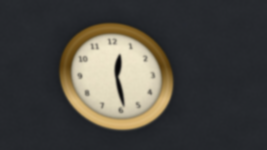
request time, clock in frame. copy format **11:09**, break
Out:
**12:29**
